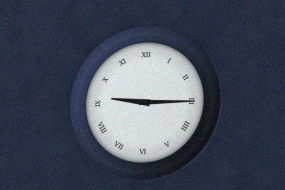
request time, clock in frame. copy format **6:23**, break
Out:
**9:15**
